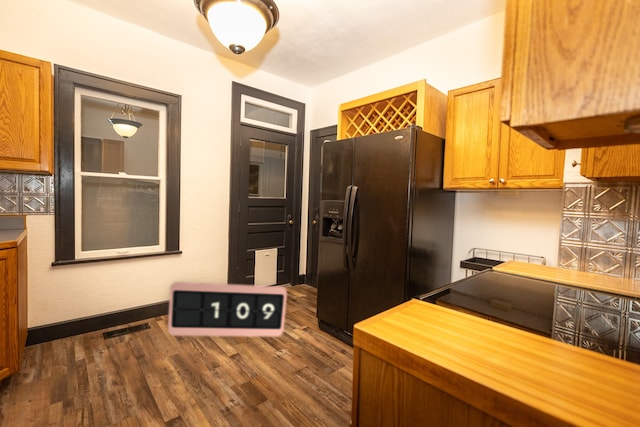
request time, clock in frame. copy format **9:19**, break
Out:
**1:09**
